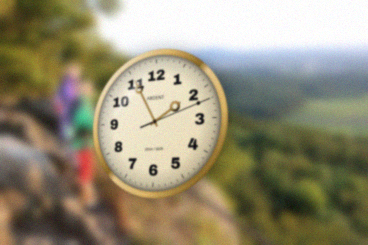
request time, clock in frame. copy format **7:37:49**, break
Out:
**1:55:12**
